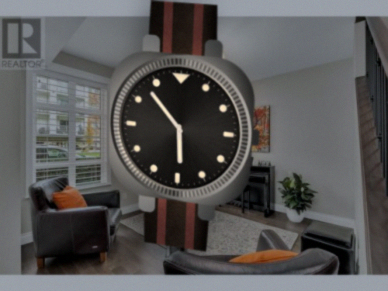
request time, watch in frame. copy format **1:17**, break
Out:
**5:53**
